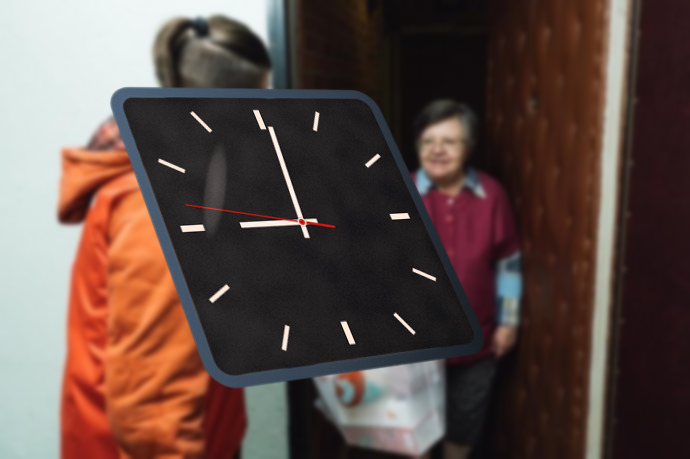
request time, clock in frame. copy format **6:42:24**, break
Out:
**9:00:47**
